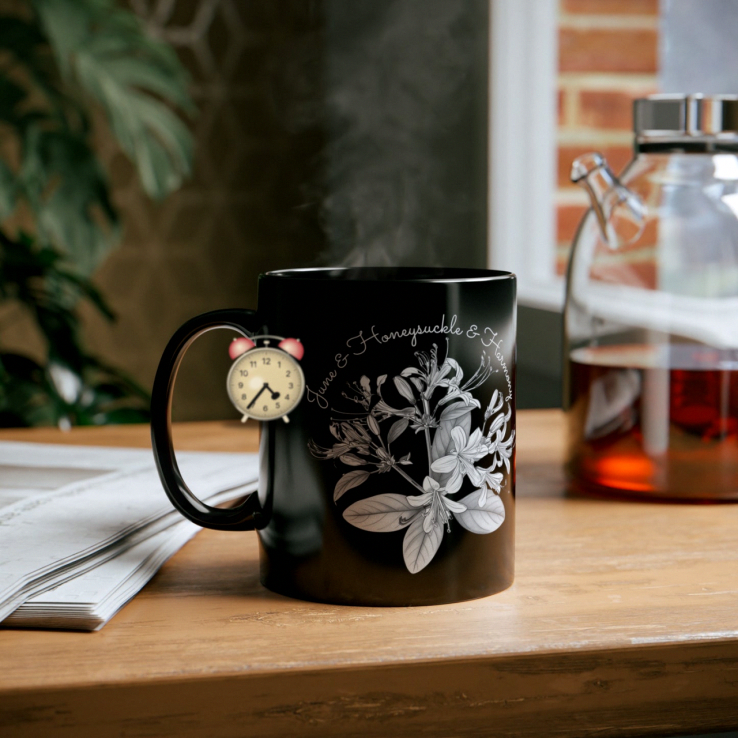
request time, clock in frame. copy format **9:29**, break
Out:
**4:36**
